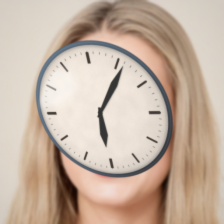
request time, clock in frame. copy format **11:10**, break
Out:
**6:06**
